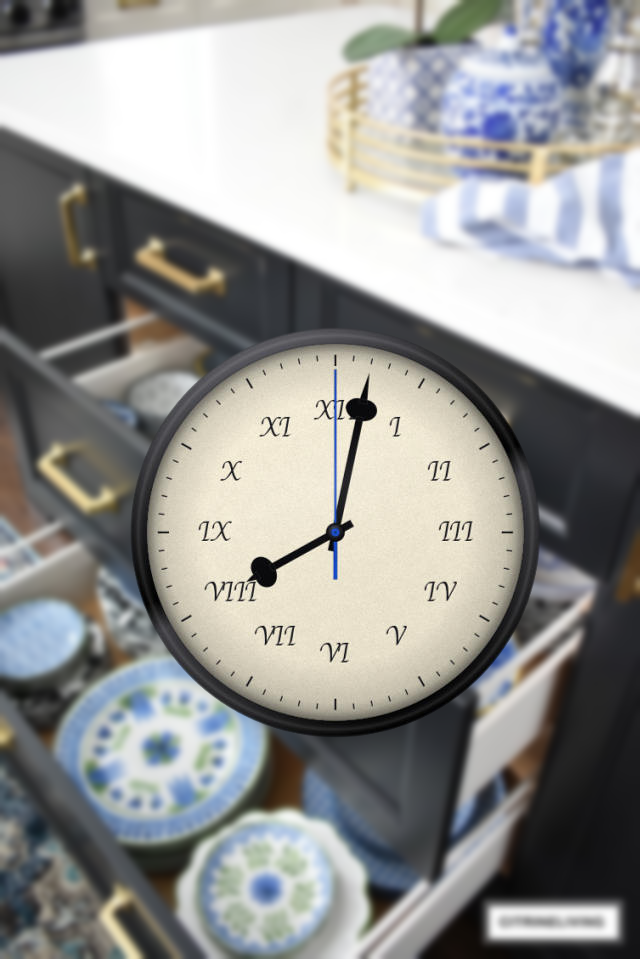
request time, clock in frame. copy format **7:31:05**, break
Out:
**8:02:00**
